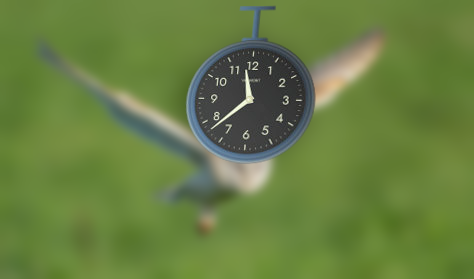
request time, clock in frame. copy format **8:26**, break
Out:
**11:38**
